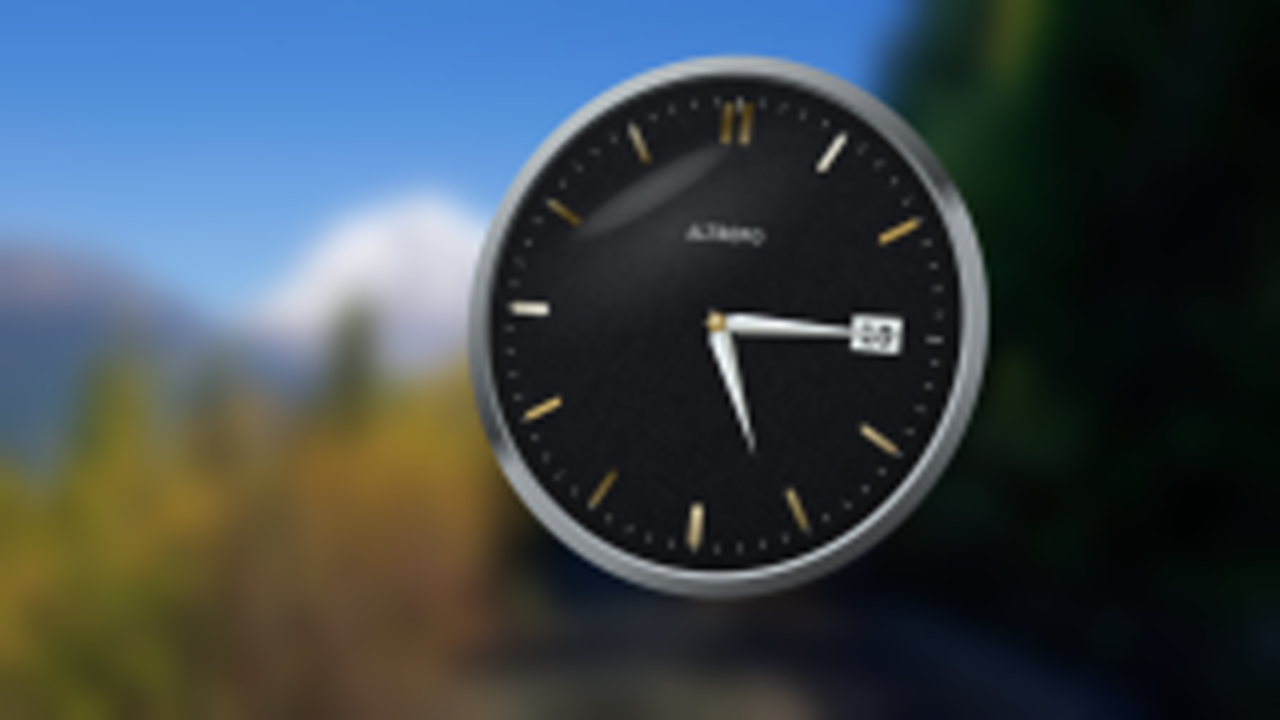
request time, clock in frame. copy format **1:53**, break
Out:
**5:15**
